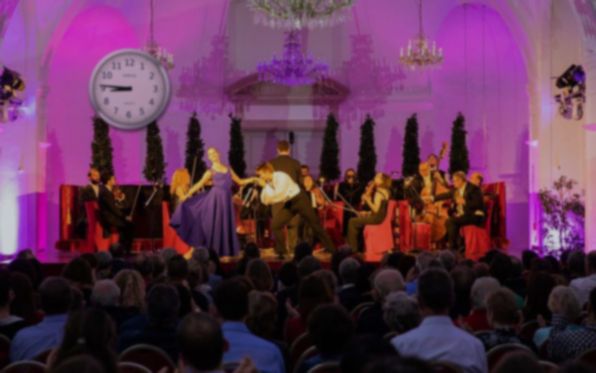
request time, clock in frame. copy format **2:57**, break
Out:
**8:46**
